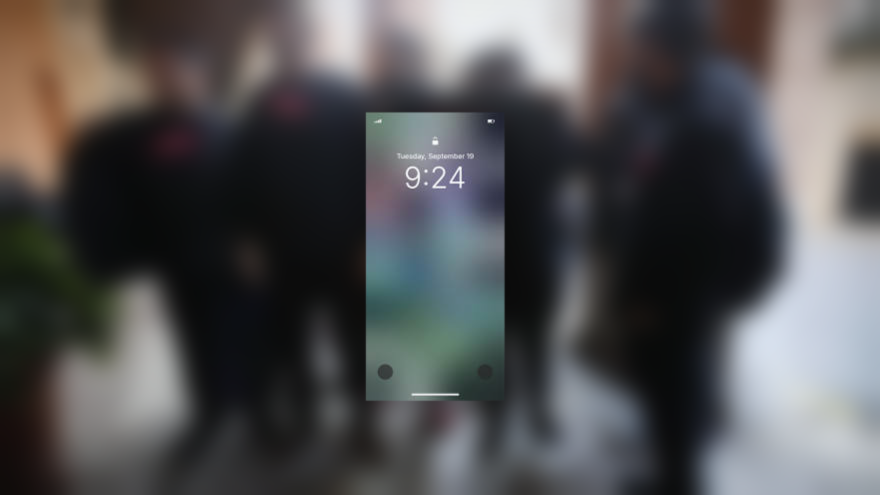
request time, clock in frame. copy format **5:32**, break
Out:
**9:24**
